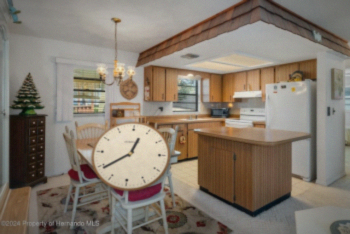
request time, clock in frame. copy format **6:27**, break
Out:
**12:39**
